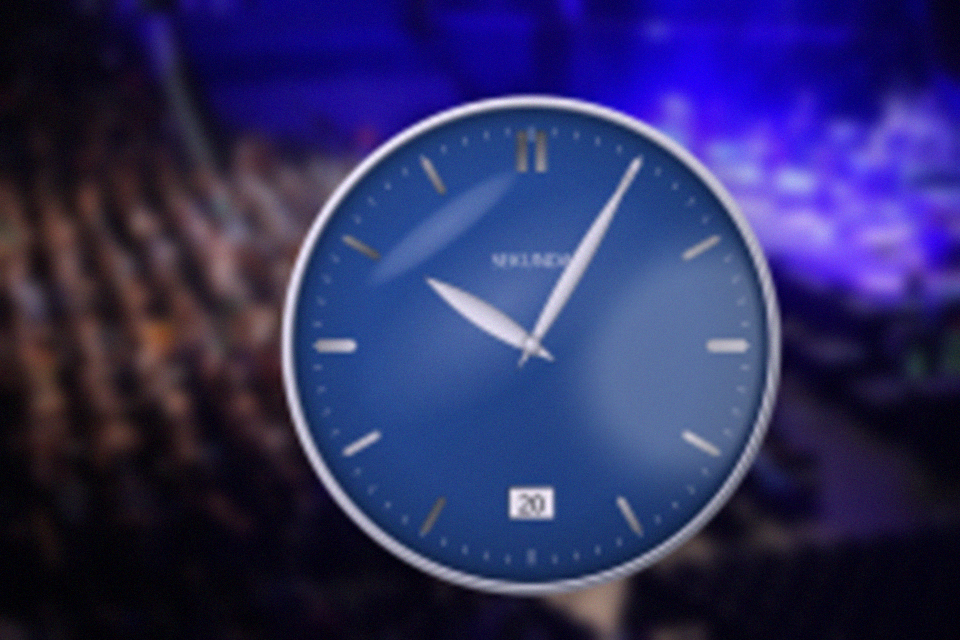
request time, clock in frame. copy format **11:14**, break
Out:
**10:05**
